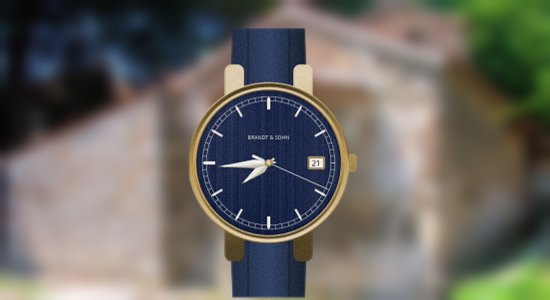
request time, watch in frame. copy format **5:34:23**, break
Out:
**7:44:19**
